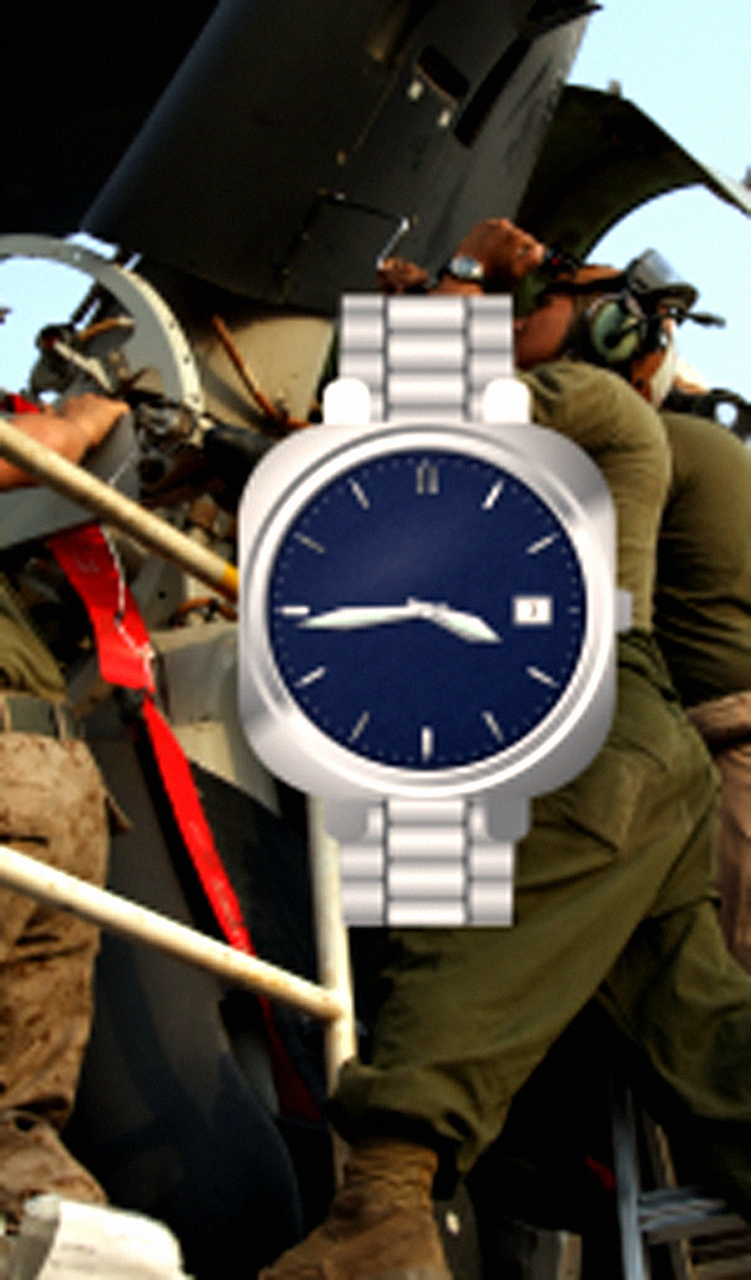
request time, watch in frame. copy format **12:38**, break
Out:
**3:44**
